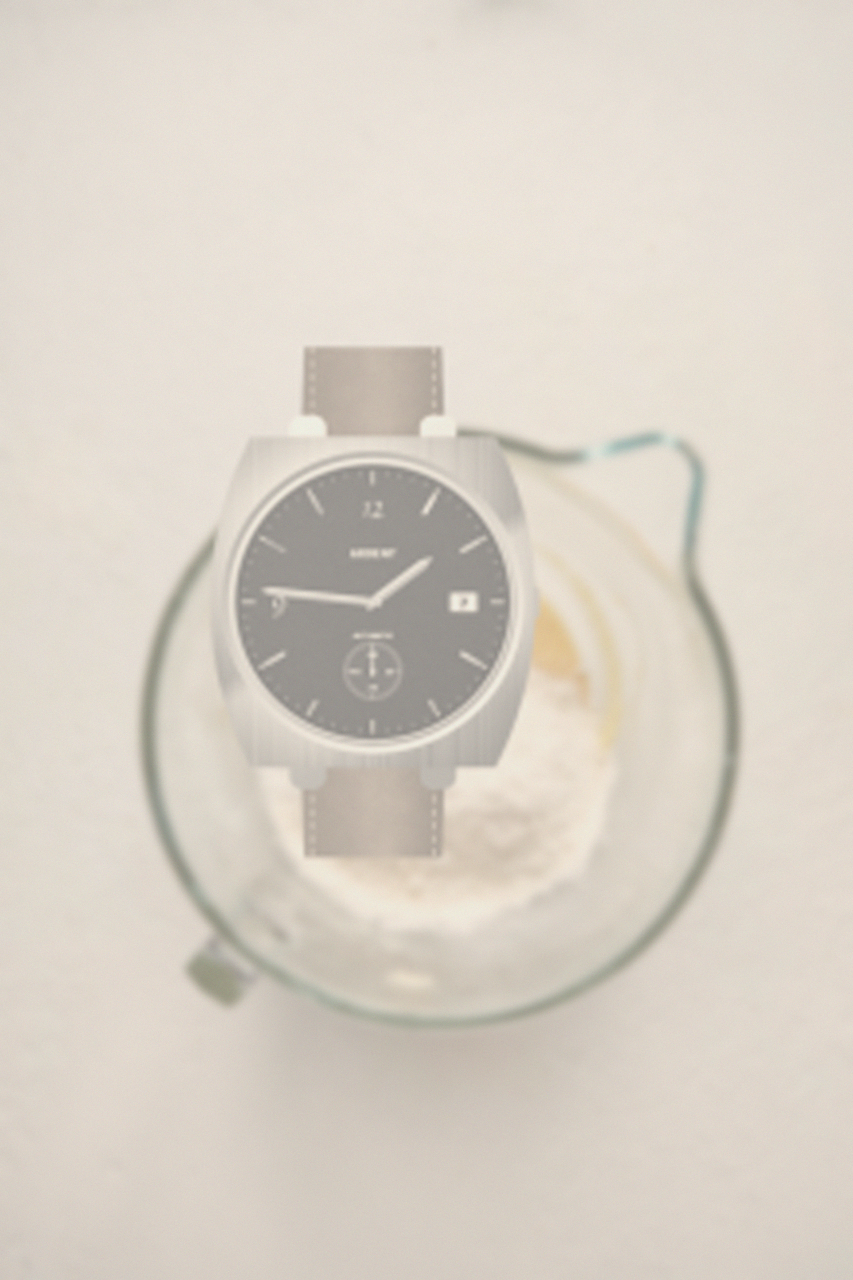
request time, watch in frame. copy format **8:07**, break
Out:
**1:46**
